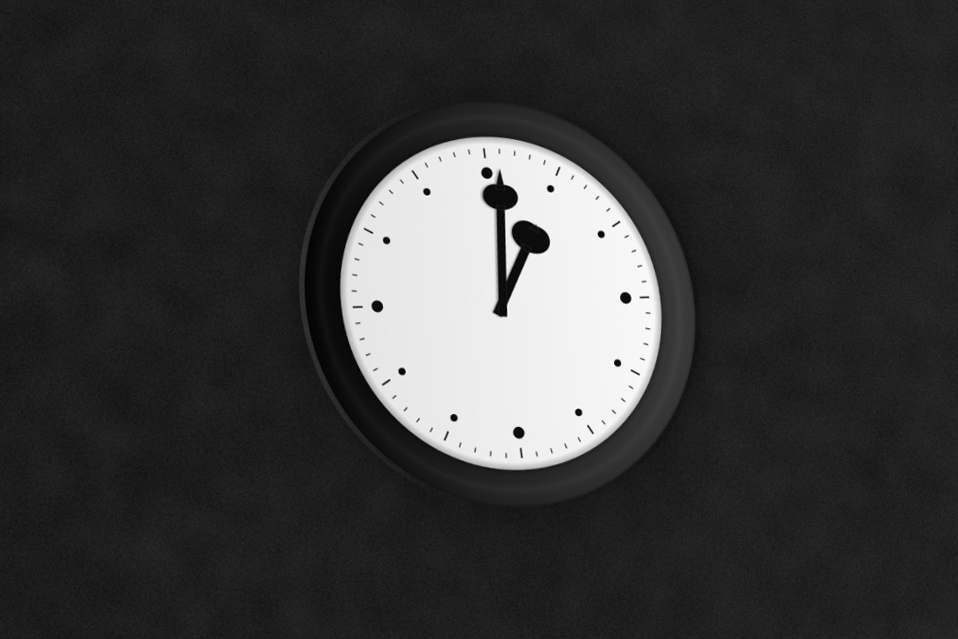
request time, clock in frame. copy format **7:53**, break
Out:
**1:01**
